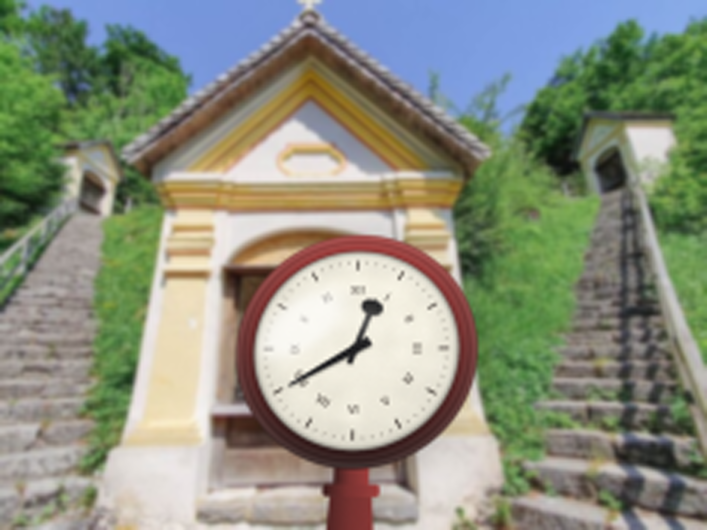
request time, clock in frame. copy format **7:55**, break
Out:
**12:40**
